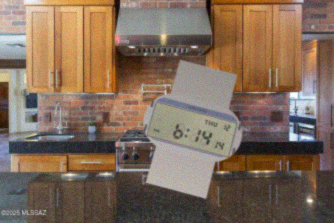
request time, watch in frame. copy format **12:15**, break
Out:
**6:14**
